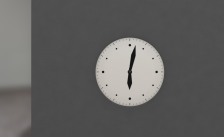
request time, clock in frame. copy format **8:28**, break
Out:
**6:02**
